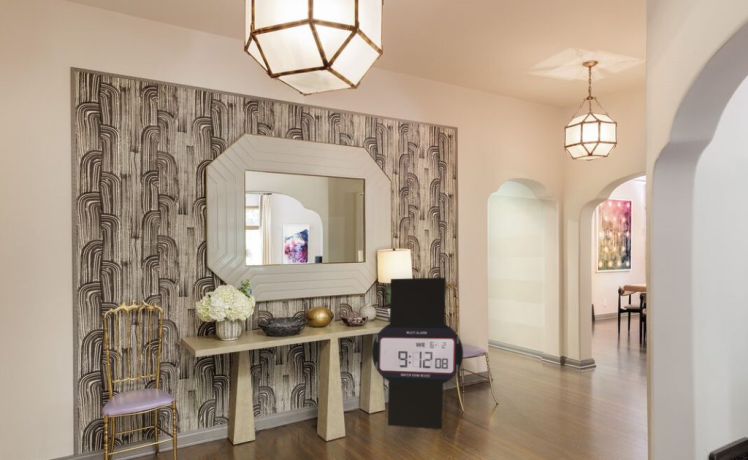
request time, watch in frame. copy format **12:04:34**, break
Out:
**9:12:08**
